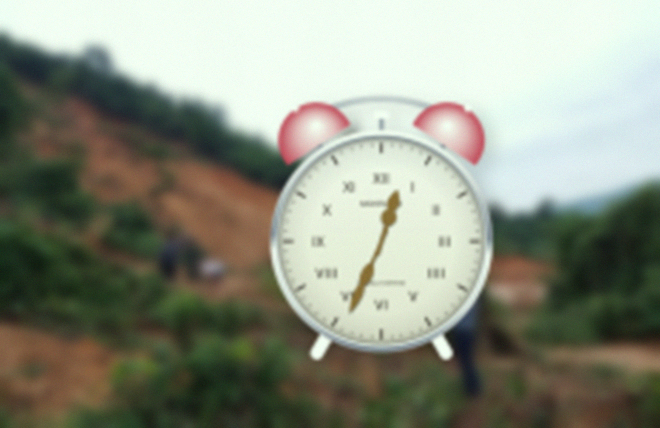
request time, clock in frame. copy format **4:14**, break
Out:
**12:34**
